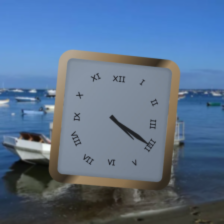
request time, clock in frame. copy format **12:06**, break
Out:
**4:20**
